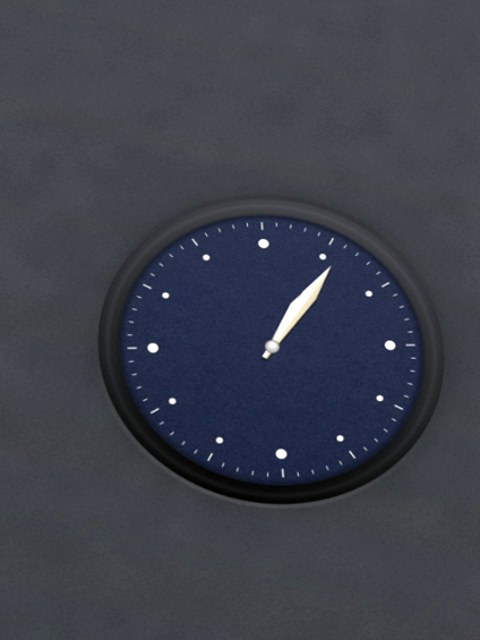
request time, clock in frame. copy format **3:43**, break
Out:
**1:06**
